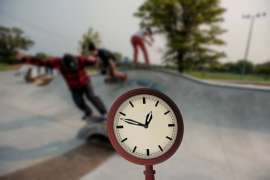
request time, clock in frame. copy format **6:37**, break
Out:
**12:48**
